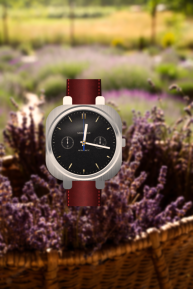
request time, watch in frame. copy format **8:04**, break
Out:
**12:17**
